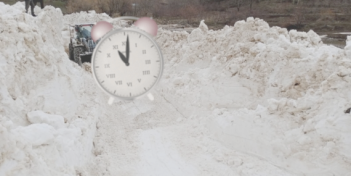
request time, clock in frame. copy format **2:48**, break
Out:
**11:01**
